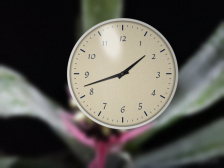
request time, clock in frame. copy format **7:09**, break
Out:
**1:42**
